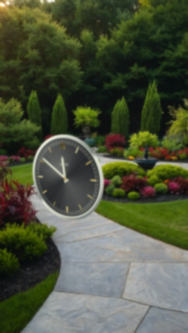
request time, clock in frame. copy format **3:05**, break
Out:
**11:51**
